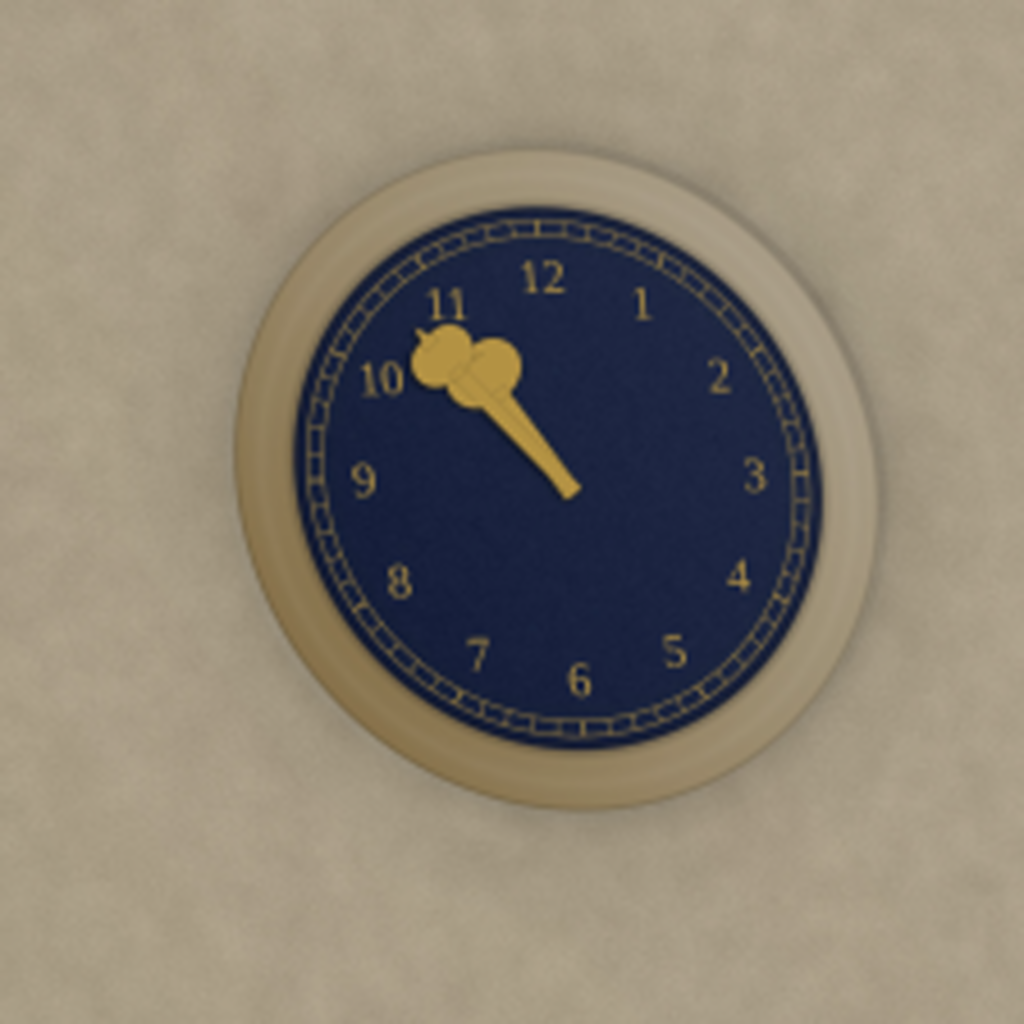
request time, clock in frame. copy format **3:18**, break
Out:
**10:53**
